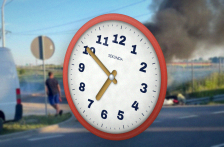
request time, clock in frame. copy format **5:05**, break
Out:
**6:50**
